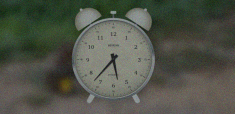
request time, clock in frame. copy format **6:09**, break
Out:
**5:37**
